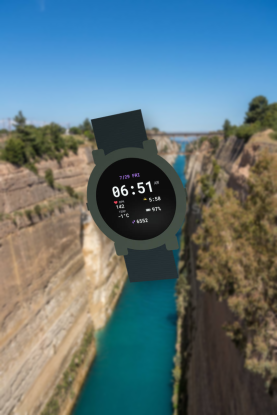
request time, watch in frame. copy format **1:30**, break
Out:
**6:51**
